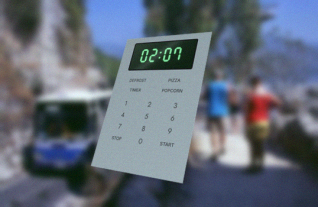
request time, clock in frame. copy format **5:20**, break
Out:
**2:07**
